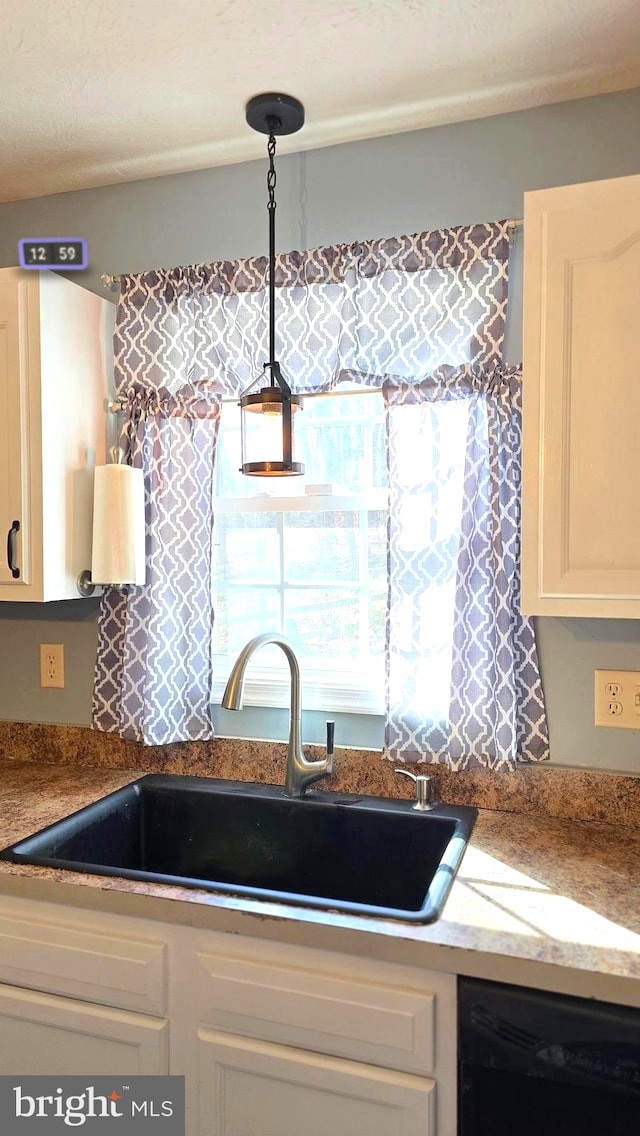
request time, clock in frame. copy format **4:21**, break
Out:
**12:59**
